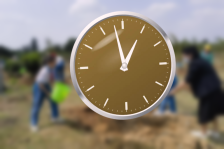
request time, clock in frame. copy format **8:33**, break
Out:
**12:58**
